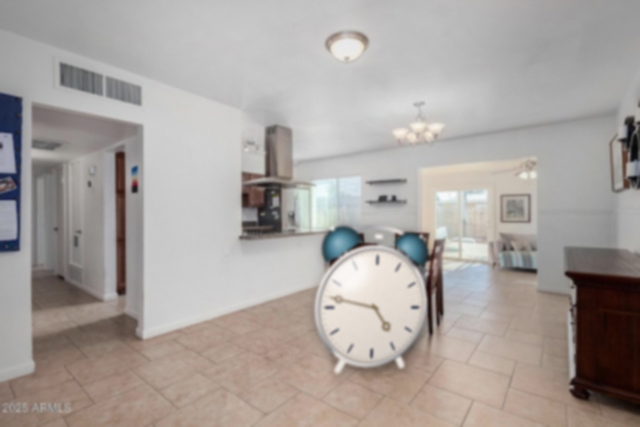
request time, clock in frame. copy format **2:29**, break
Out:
**4:47**
